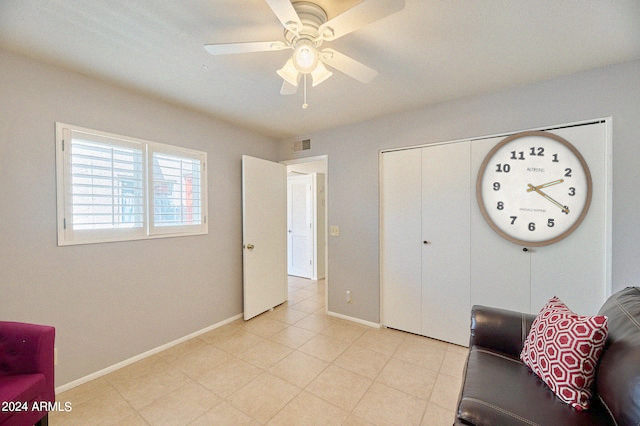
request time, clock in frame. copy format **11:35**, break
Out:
**2:20**
